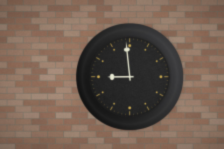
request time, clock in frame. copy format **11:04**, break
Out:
**8:59**
